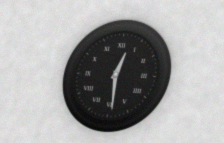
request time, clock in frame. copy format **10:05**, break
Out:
**12:29**
